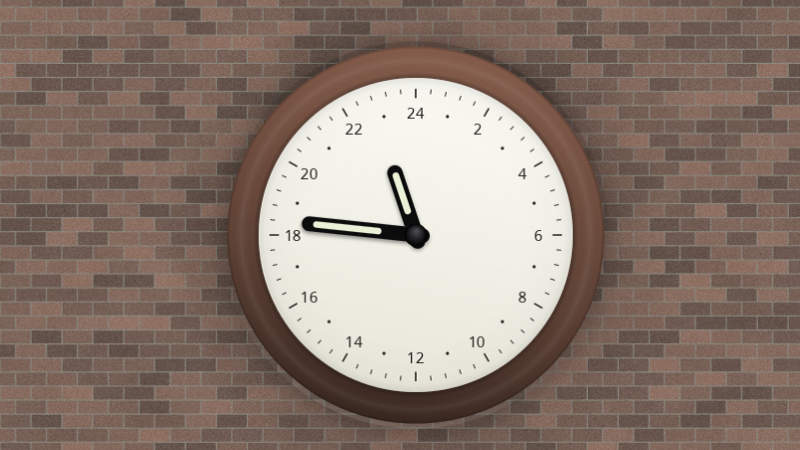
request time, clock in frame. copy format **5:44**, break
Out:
**22:46**
